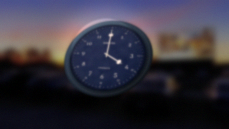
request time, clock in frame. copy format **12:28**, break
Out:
**4:00**
